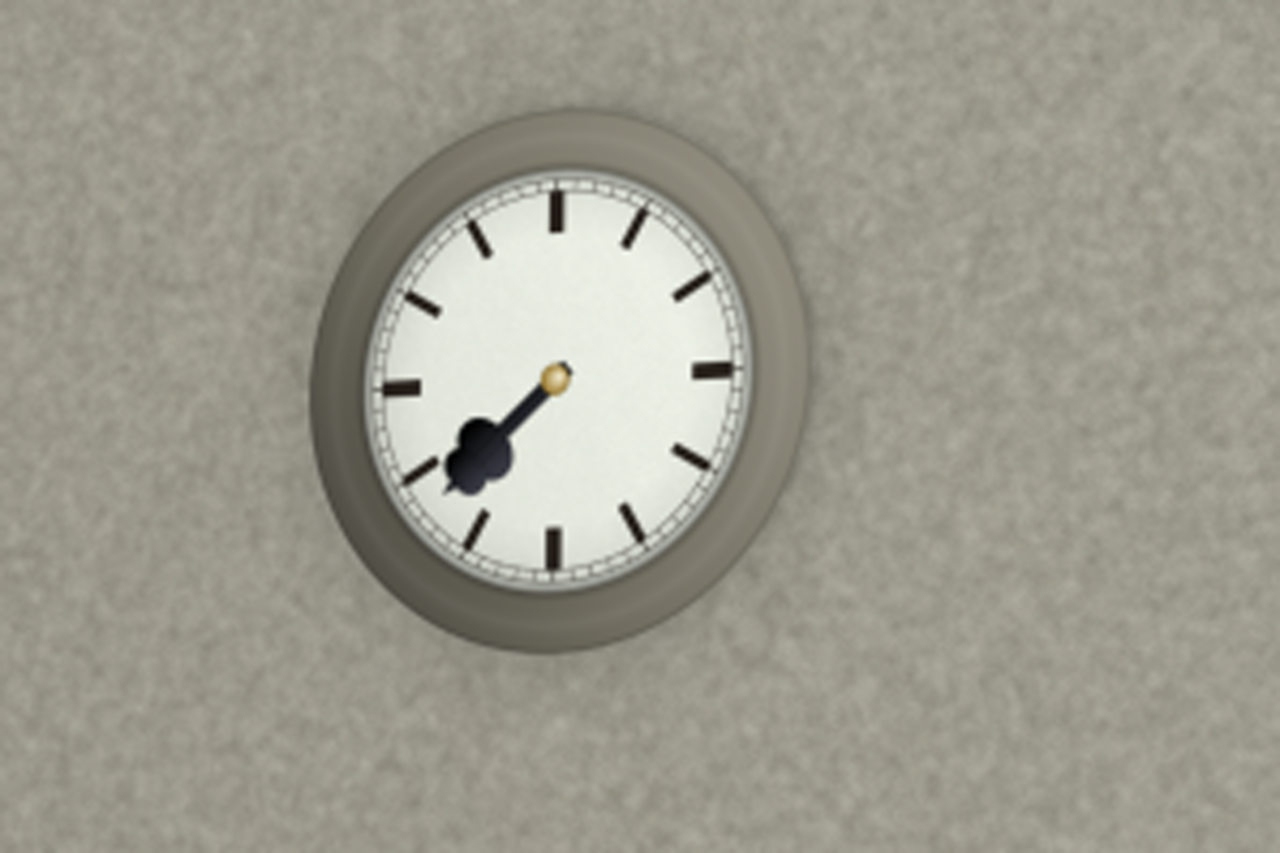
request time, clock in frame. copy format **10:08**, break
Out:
**7:38**
